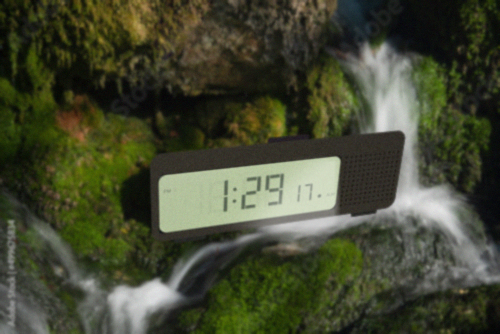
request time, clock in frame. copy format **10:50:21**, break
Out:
**1:29:17**
